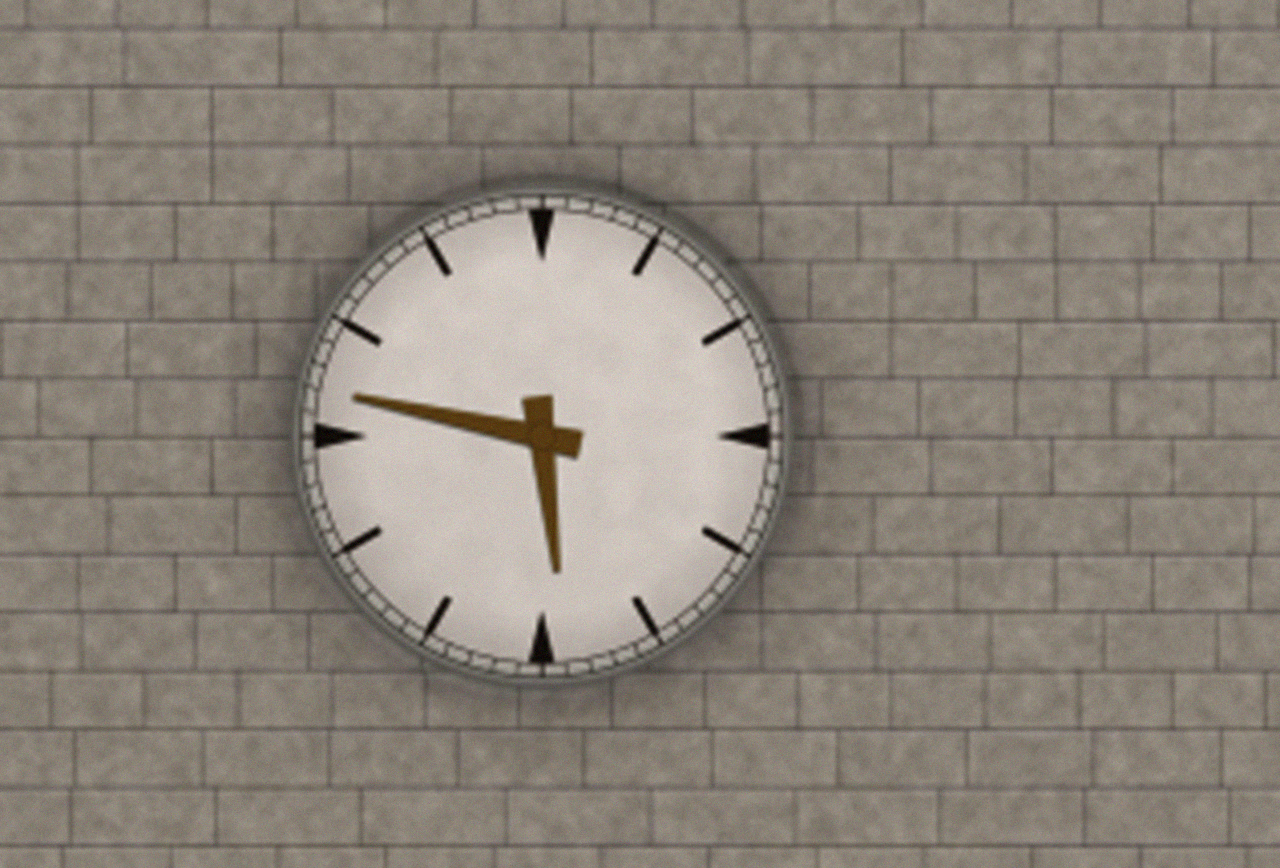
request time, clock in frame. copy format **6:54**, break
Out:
**5:47**
